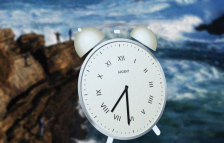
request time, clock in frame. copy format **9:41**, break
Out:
**7:31**
